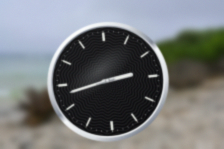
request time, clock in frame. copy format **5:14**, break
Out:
**2:43**
